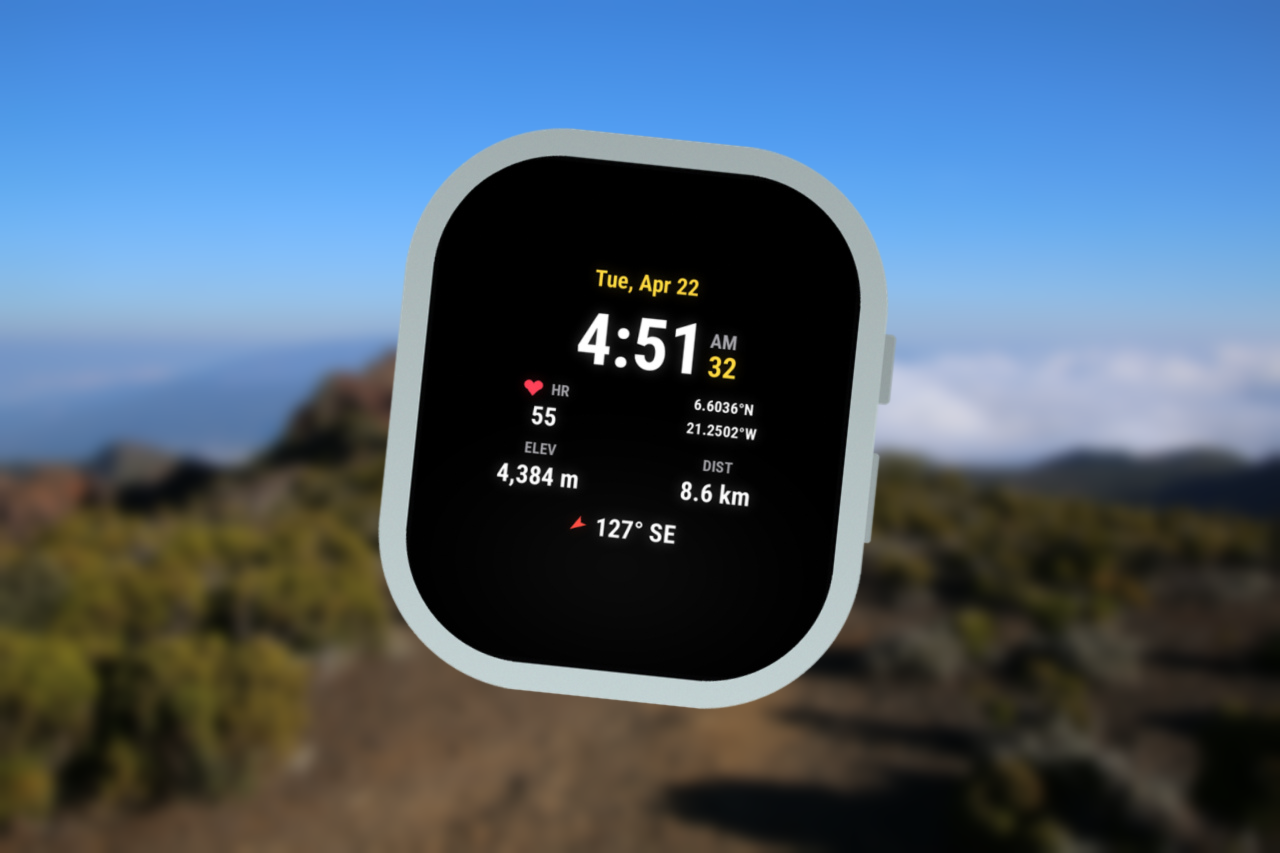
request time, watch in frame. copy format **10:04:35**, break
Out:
**4:51:32**
